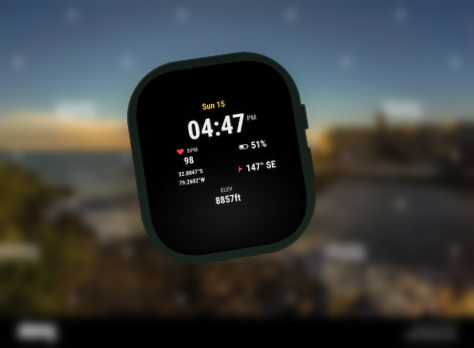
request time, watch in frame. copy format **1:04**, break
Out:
**4:47**
